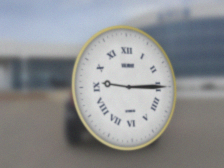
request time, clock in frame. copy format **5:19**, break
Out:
**9:15**
